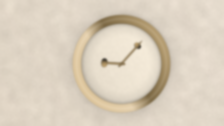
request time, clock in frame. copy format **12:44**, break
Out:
**9:07**
